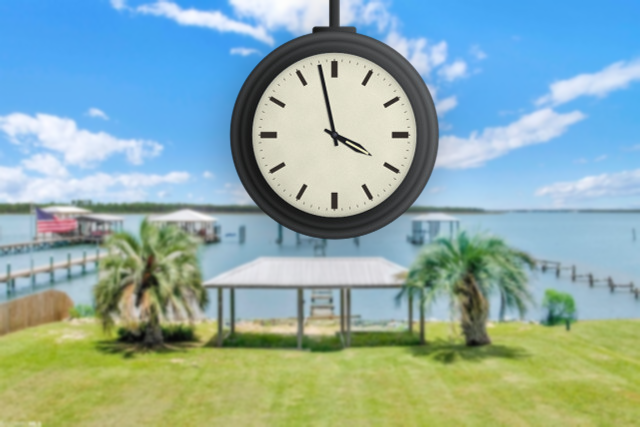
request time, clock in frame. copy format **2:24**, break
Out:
**3:58**
